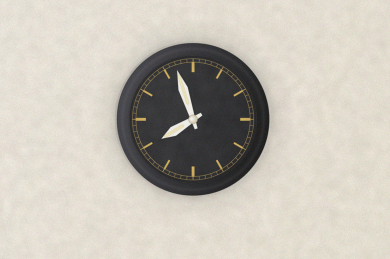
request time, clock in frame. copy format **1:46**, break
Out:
**7:57**
